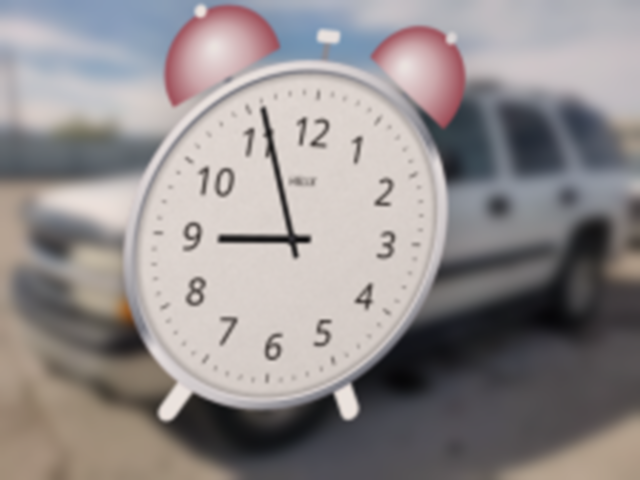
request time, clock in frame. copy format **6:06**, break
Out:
**8:56**
